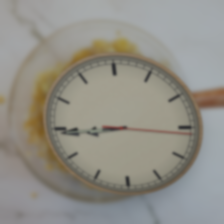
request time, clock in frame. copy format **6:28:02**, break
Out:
**8:44:16**
